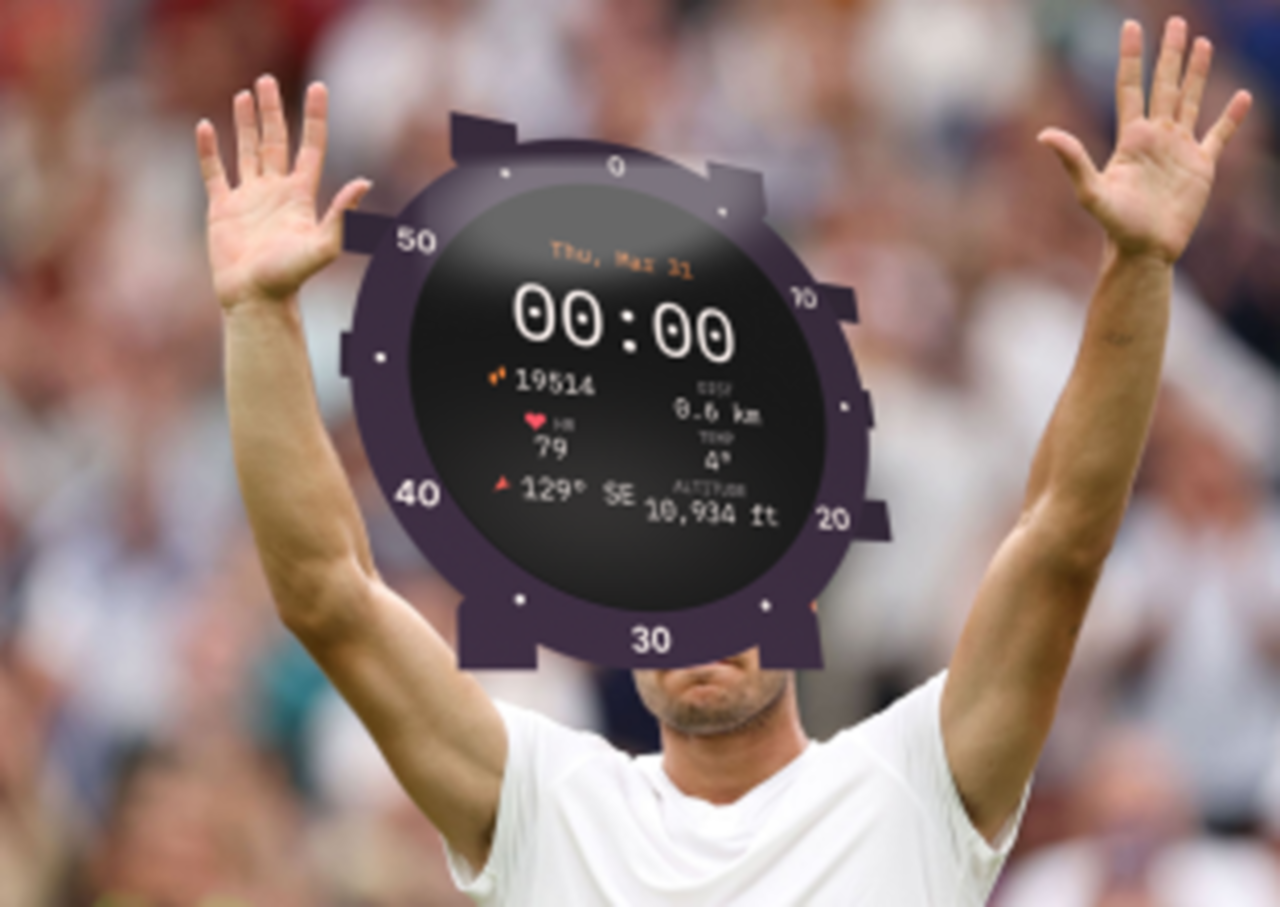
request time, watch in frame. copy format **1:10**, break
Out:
**0:00**
